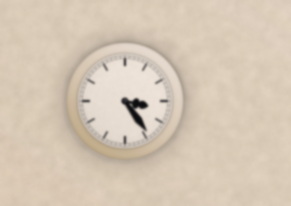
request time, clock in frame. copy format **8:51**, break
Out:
**3:24**
